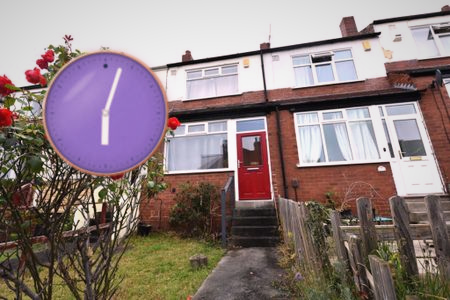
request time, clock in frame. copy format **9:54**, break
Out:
**6:03**
